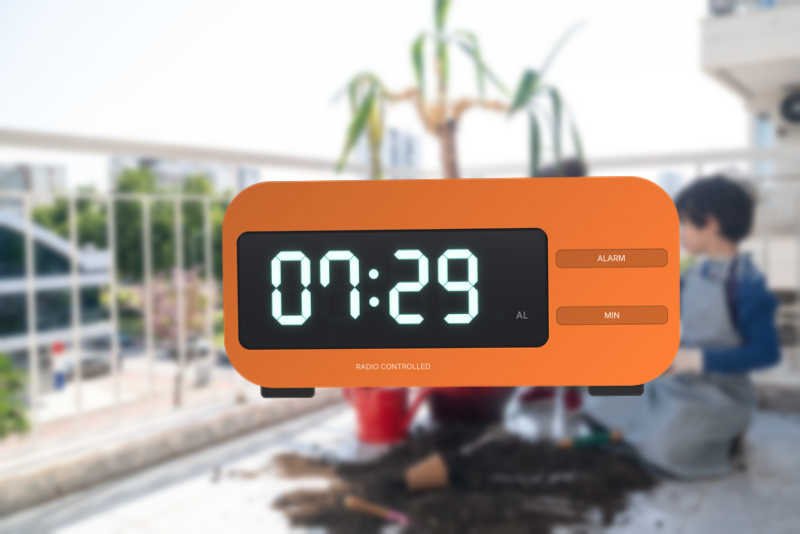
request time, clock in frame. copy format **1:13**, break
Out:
**7:29**
